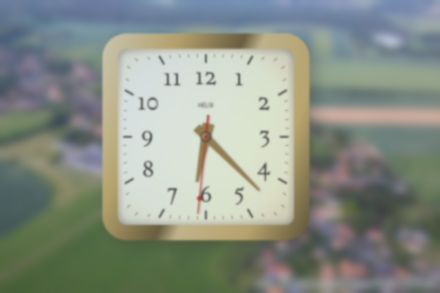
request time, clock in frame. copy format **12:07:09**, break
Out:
**6:22:31**
